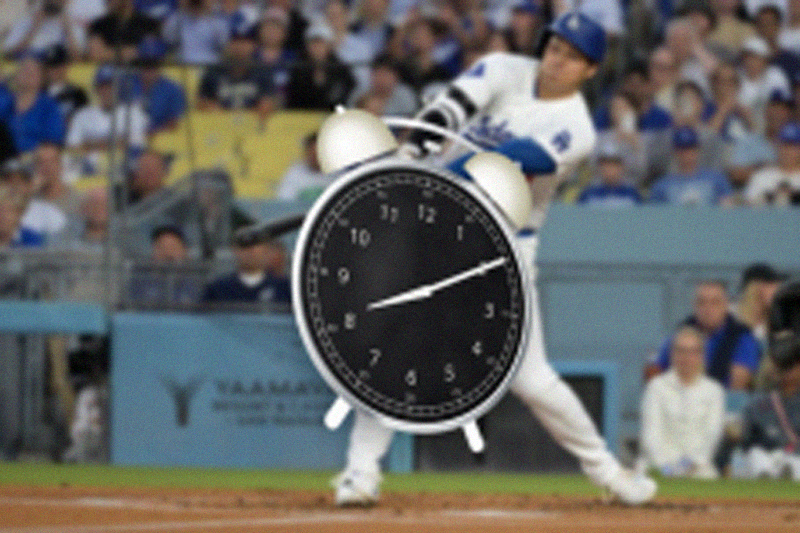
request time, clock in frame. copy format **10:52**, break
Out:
**8:10**
